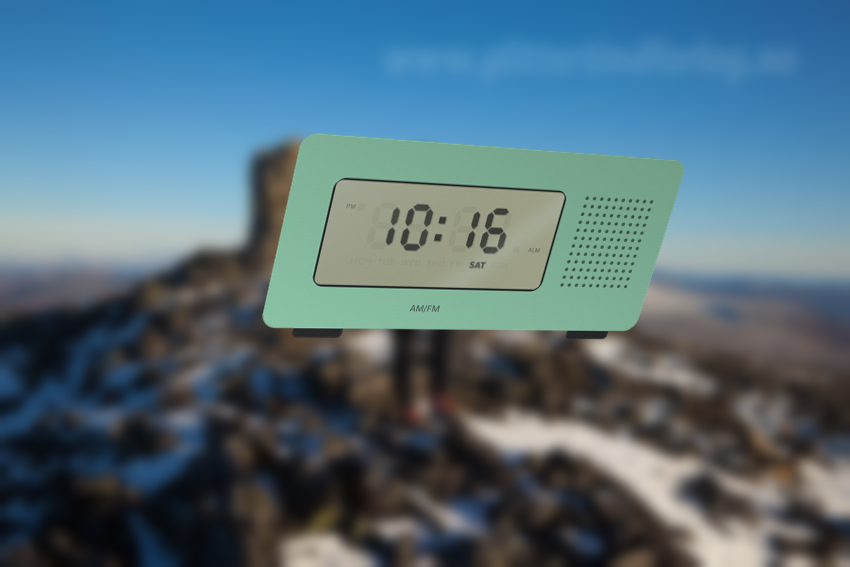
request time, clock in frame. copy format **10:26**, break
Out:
**10:16**
